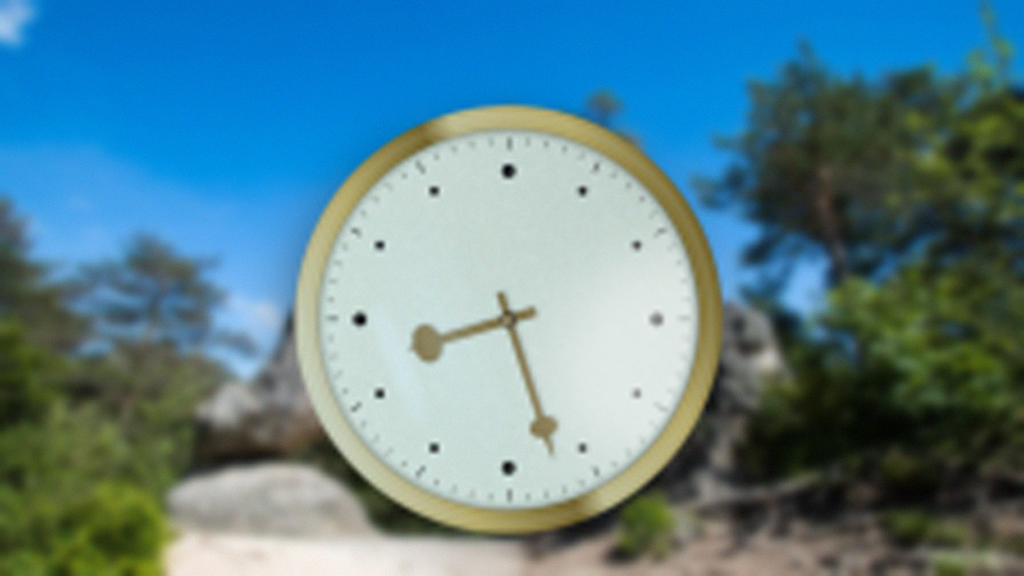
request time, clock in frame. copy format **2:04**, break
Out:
**8:27**
